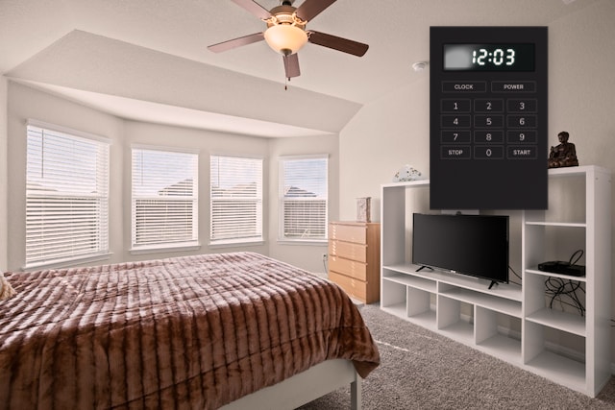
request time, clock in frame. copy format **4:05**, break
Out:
**12:03**
